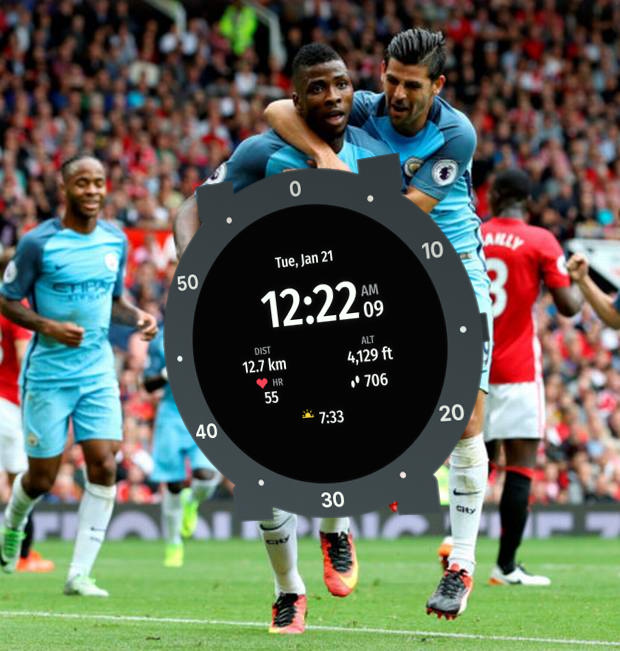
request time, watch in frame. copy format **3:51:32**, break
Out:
**12:22:09**
